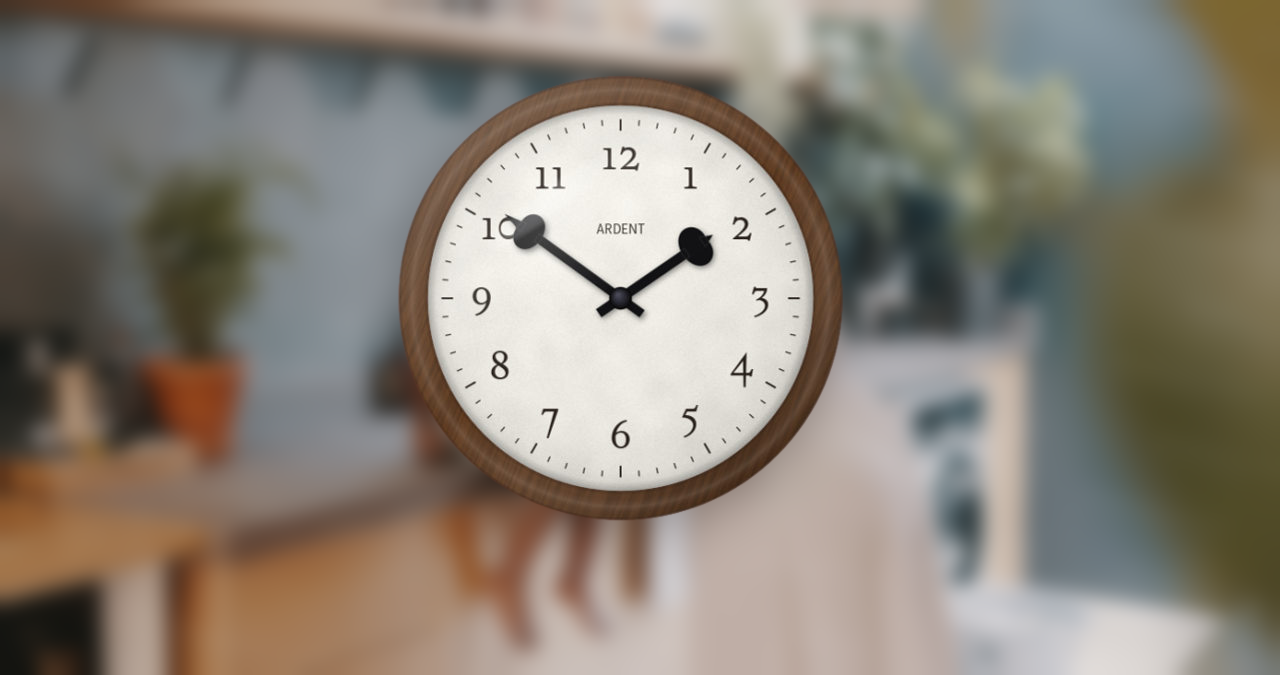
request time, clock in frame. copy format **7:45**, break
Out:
**1:51**
